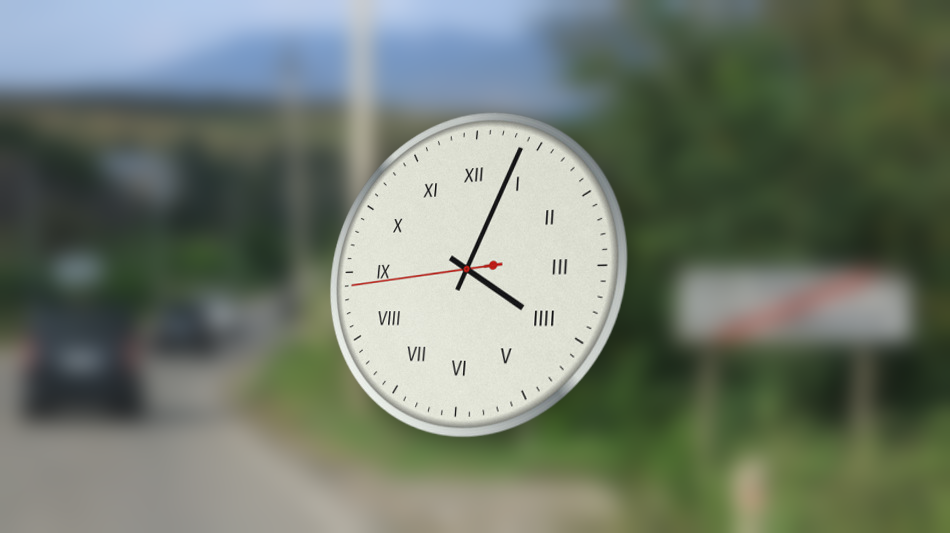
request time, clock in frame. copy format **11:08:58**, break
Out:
**4:03:44**
